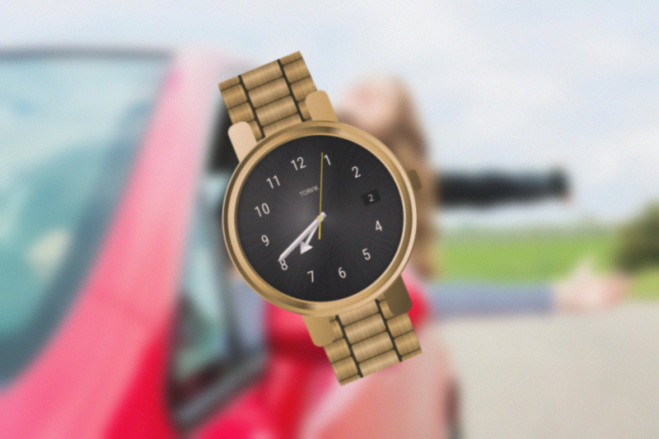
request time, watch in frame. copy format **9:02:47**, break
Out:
**7:41:04**
